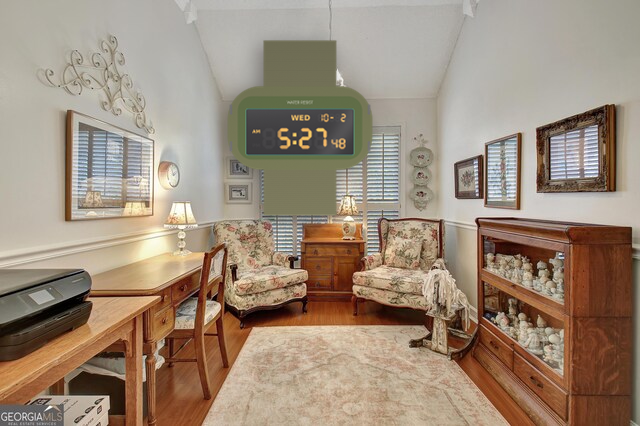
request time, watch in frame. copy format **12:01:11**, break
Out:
**5:27:48**
